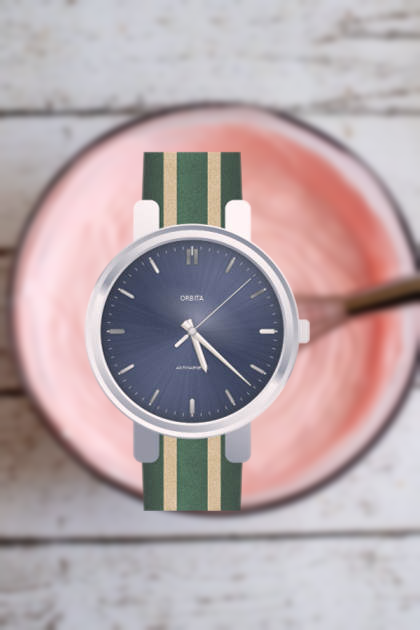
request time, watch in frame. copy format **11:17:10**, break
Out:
**5:22:08**
